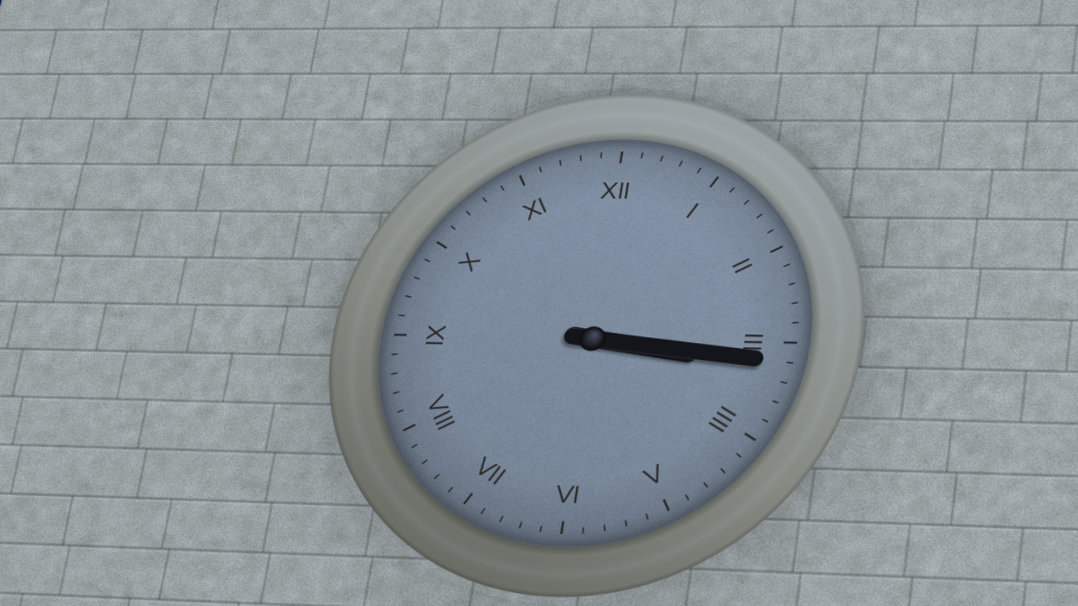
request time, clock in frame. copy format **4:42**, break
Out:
**3:16**
